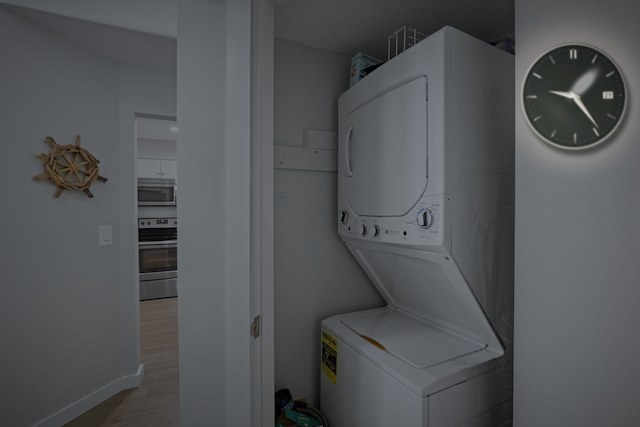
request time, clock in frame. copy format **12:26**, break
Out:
**9:24**
